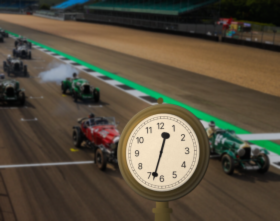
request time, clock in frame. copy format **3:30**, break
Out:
**12:33**
